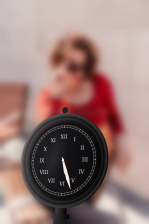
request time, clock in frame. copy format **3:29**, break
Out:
**5:27**
